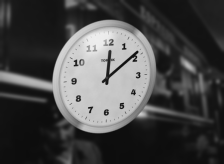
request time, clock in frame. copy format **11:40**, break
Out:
**12:09**
